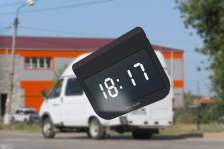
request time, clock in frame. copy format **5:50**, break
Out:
**18:17**
